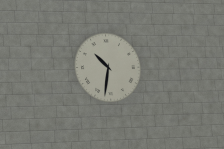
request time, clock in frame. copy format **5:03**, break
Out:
**10:32**
